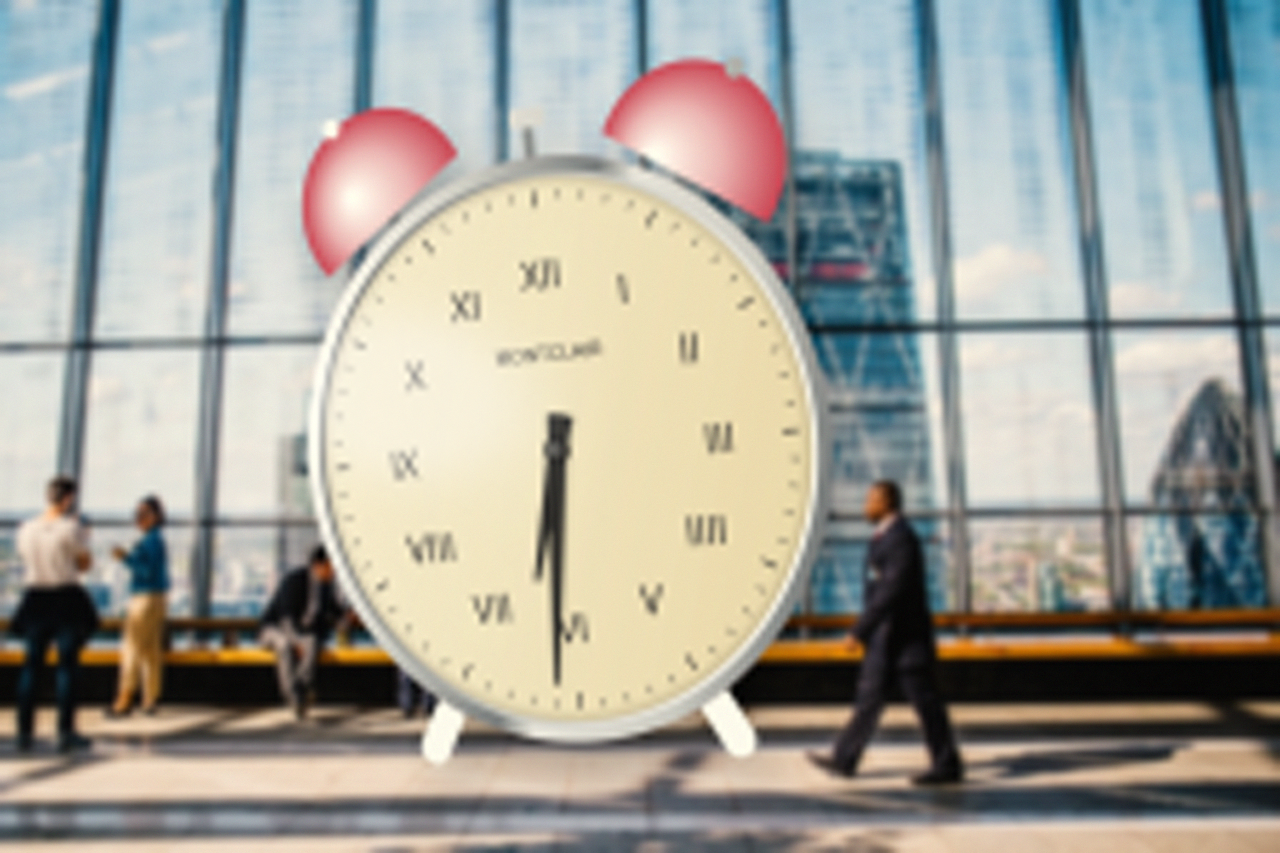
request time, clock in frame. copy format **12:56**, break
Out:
**6:31**
